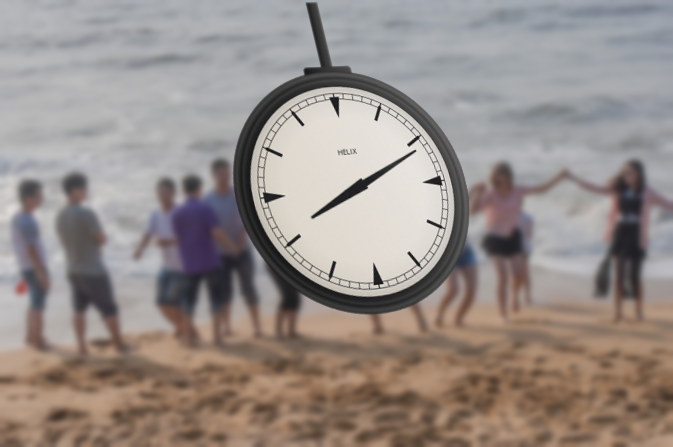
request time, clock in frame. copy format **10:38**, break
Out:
**8:11**
